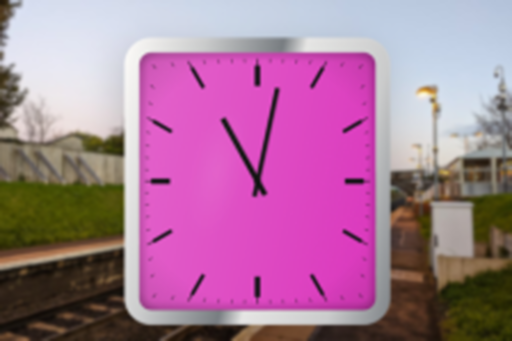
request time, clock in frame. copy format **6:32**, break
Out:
**11:02**
